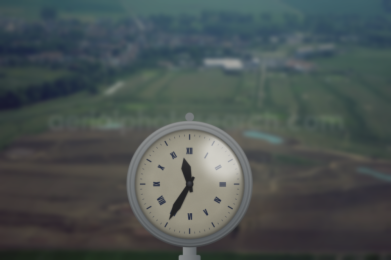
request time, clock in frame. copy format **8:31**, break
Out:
**11:35**
